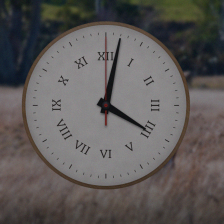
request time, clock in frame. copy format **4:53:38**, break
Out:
**4:02:00**
